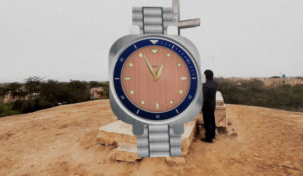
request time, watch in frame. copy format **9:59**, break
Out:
**12:56**
